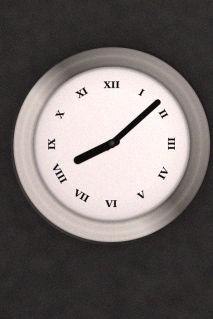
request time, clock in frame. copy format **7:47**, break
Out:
**8:08**
